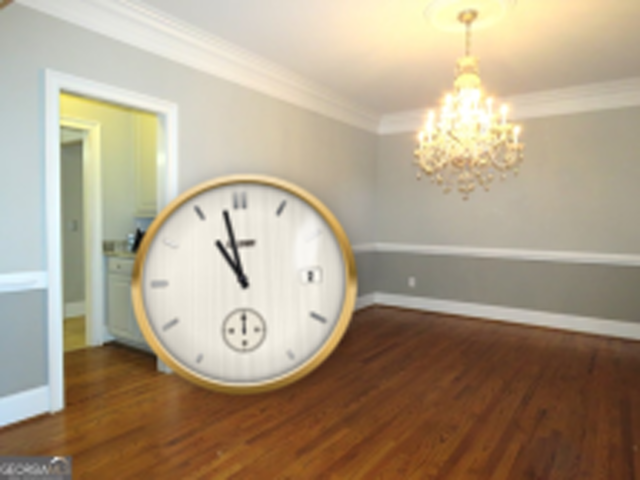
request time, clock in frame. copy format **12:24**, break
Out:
**10:58**
